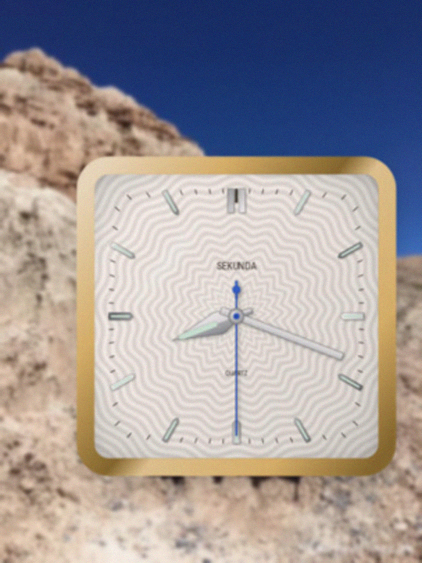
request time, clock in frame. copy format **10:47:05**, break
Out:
**8:18:30**
